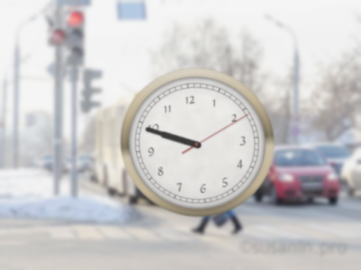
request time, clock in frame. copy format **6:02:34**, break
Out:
**9:49:11**
